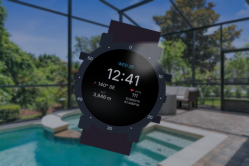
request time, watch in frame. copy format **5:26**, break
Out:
**12:41**
